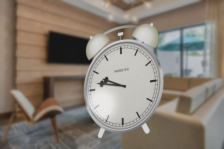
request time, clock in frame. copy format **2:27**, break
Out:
**9:47**
